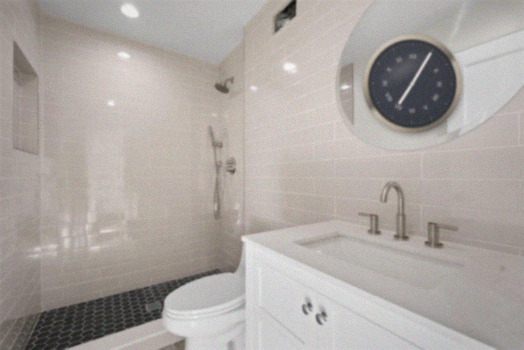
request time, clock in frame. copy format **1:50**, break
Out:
**7:05**
